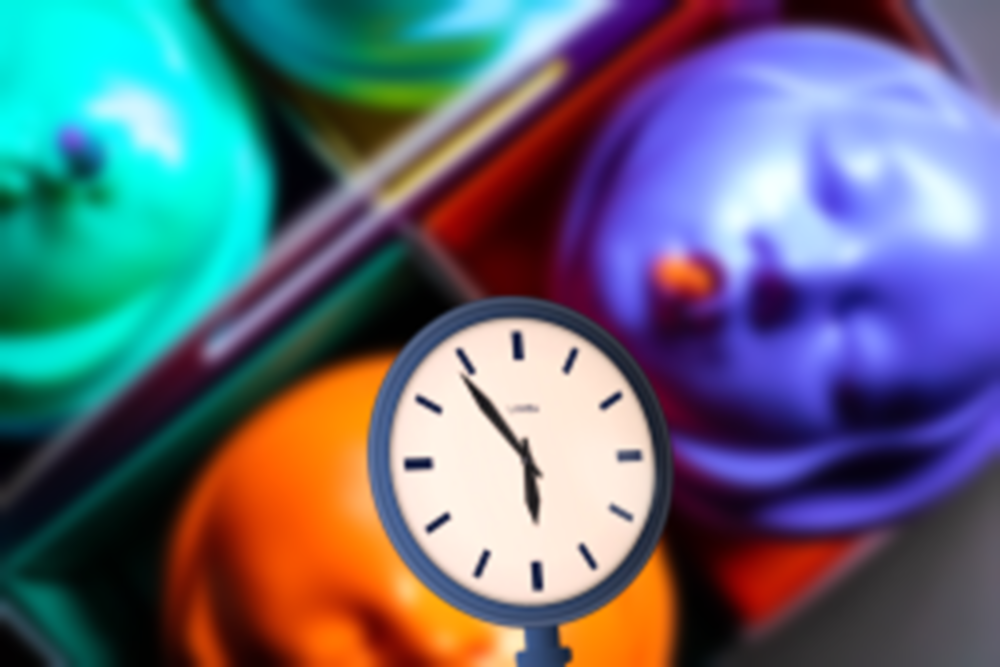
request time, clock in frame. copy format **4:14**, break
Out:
**5:54**
